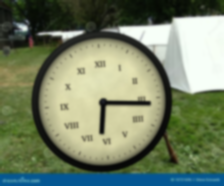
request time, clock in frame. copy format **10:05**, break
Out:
**6:16**
